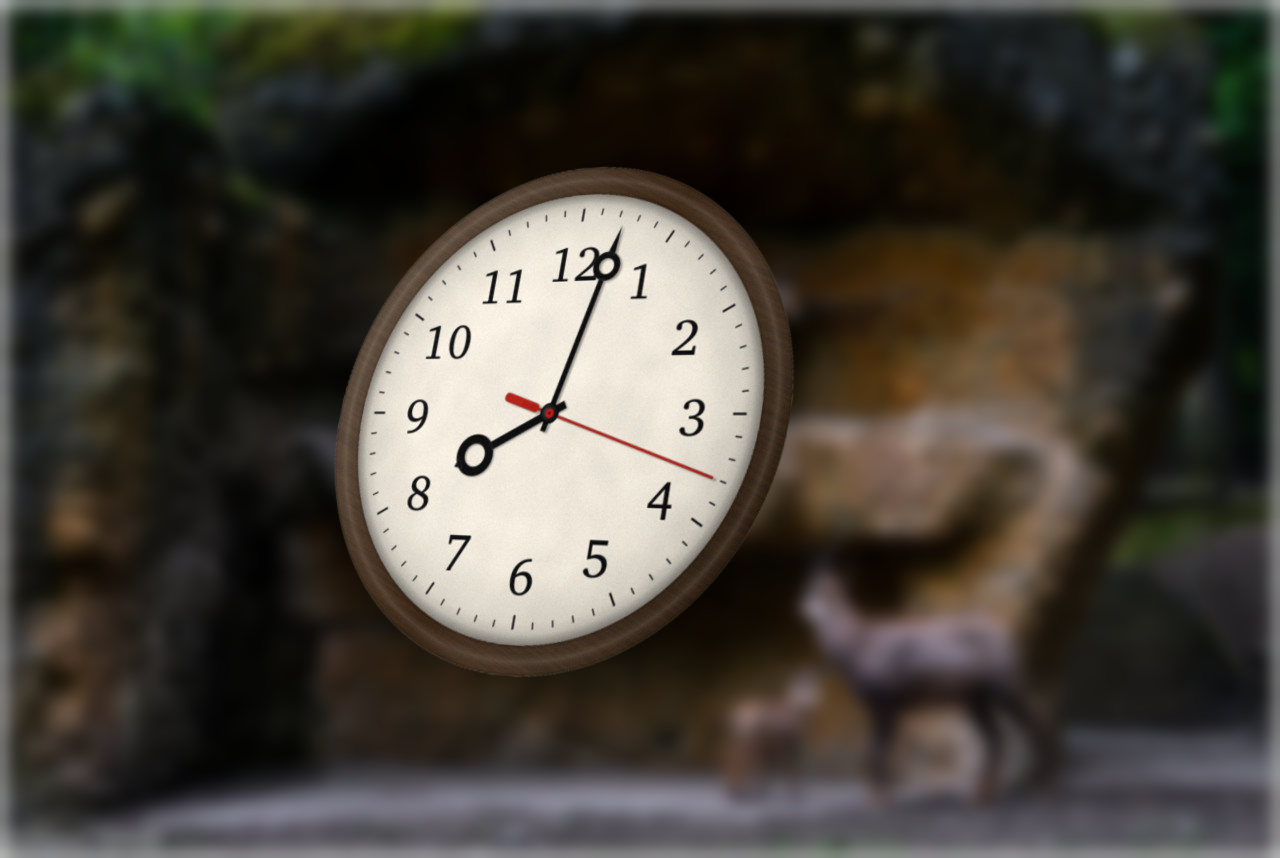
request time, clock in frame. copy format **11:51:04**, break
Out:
**8:02:18**
